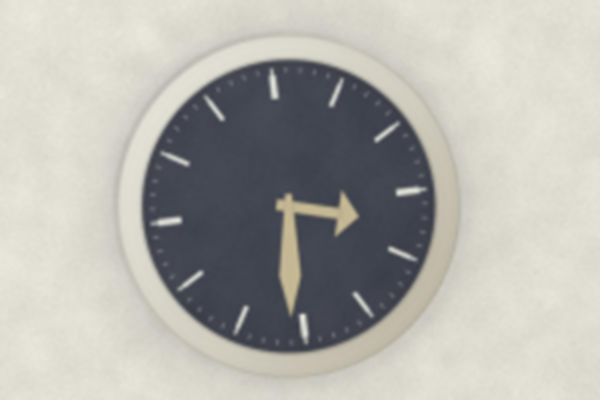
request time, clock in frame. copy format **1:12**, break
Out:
**3:31**
